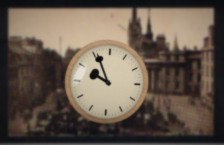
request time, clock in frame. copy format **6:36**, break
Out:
**9:56**
